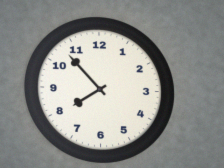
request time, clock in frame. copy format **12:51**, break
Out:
**7:53**
